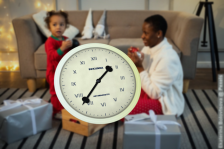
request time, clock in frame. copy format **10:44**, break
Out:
**1:37**
